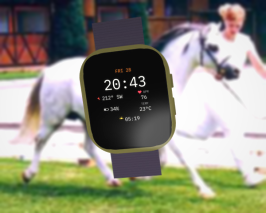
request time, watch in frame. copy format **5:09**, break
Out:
**20:43**
